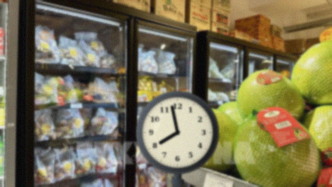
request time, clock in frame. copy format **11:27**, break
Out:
**7:58**
